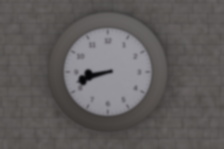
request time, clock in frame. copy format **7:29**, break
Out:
**8:42**
